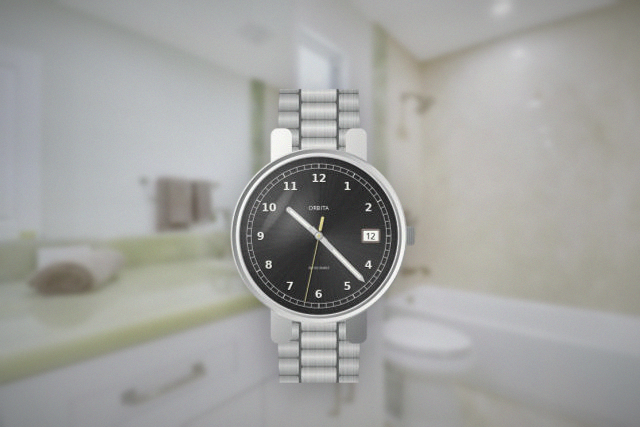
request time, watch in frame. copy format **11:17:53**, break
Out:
**10:22:32**
